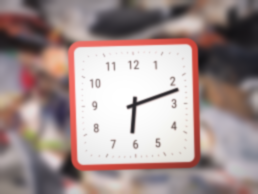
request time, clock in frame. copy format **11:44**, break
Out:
**6:12**
